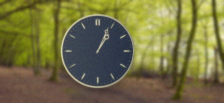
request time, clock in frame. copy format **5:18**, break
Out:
**1:04**
